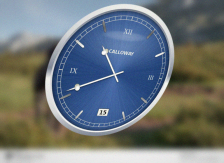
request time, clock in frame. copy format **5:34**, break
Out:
**10:41**
